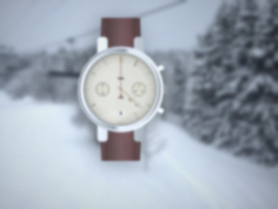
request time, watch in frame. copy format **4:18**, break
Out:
**4:22**
